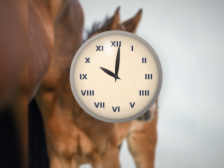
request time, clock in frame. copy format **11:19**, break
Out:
**10:01**
